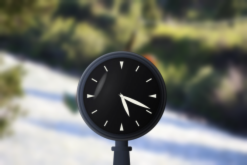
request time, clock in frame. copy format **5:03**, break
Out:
**5:19**
